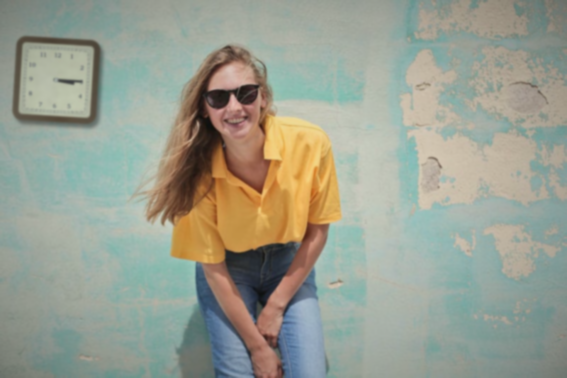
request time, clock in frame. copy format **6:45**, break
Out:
**3:15**
